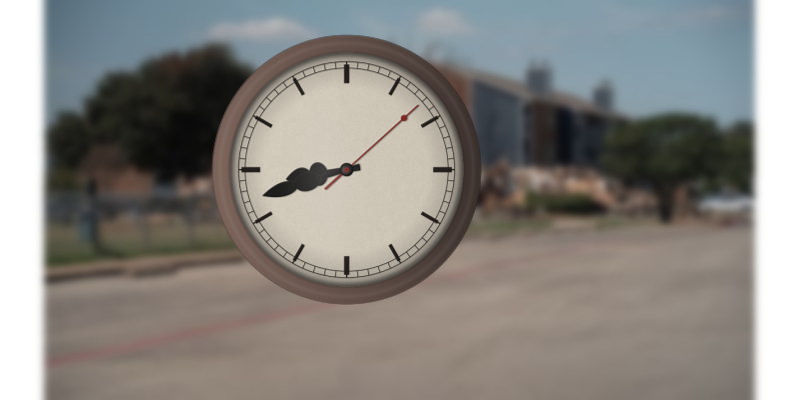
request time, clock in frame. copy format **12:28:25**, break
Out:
**8:42:08**
